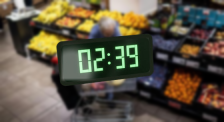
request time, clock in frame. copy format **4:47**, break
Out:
**2:39**
